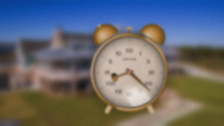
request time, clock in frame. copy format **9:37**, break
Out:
**8:22**
